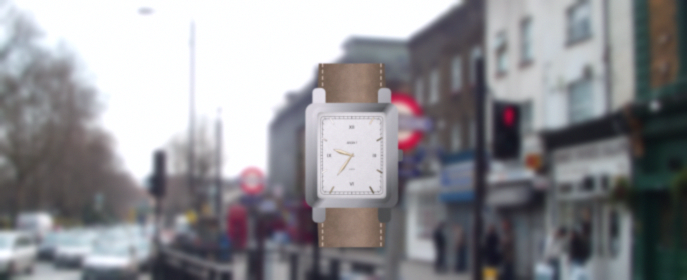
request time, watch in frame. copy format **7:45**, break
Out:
**9:36**
